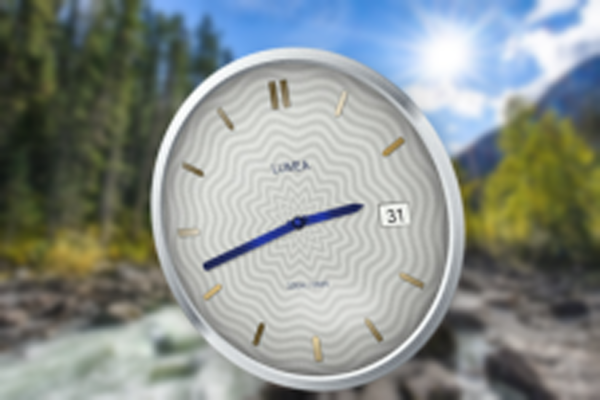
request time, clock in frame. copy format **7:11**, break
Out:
**2:42**
